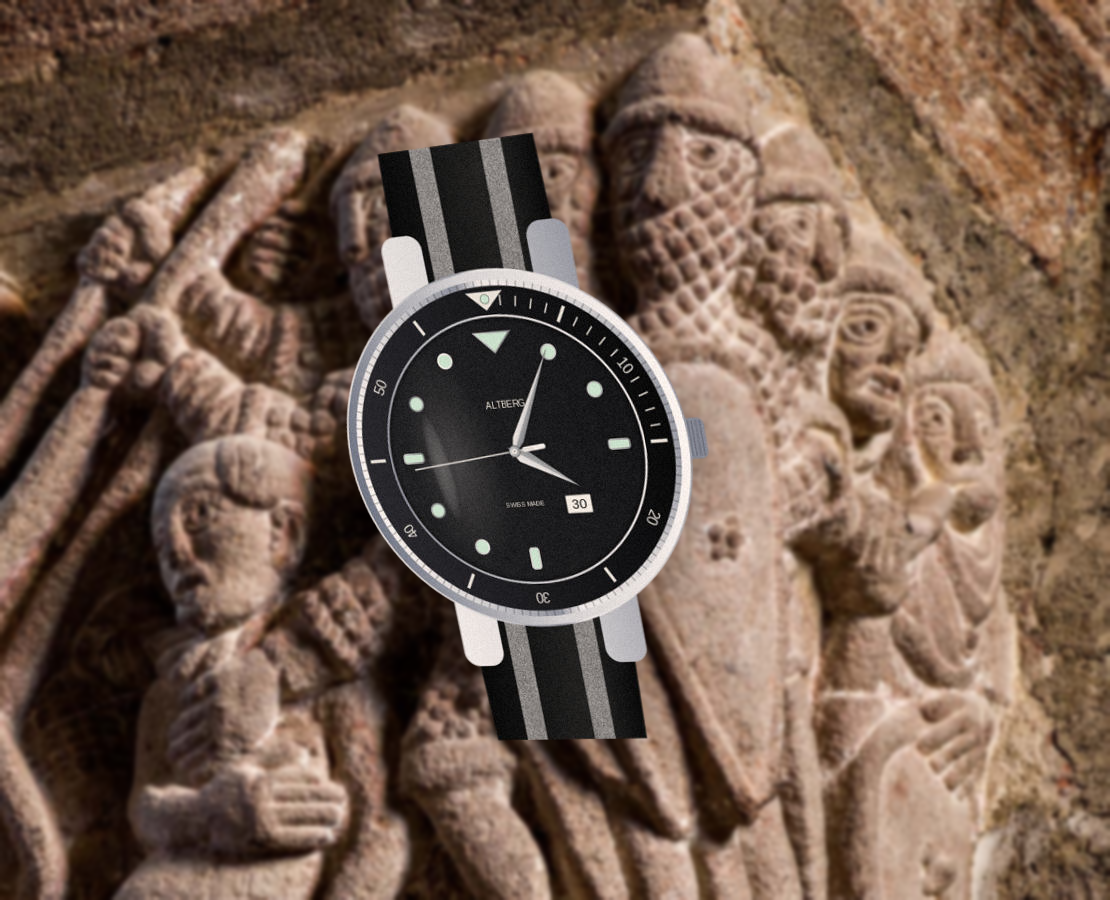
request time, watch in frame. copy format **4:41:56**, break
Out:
**4:04:44**
